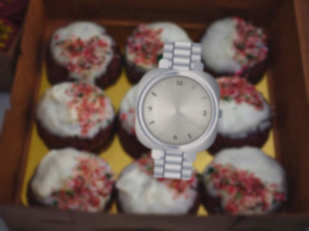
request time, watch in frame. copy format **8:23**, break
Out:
**4:21**
